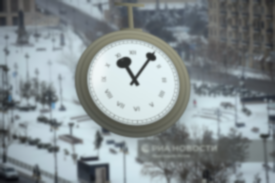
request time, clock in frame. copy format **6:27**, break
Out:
**11:06**
